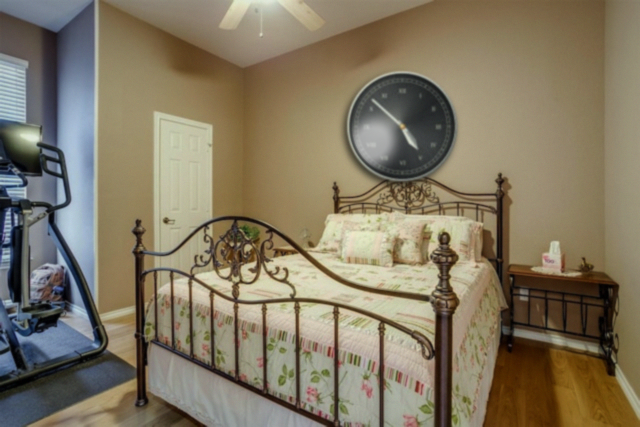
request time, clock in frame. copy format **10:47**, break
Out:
**4:52**
